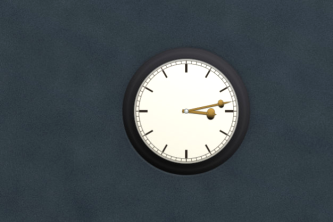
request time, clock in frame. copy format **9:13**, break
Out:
**3:13**
